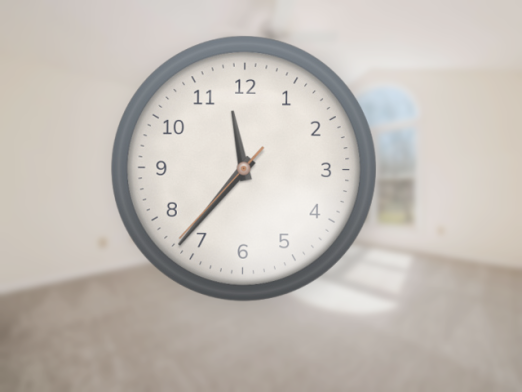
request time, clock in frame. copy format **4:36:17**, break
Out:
**11:36:37**
